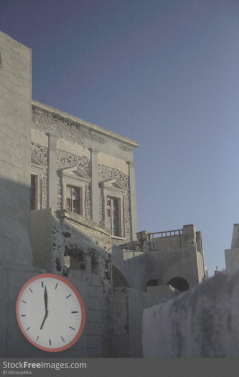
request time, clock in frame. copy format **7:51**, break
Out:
**7:01**
